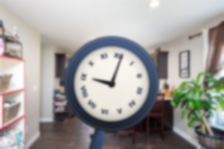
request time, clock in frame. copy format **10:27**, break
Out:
**9:01**
